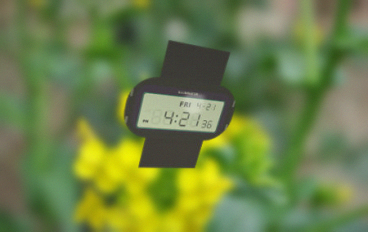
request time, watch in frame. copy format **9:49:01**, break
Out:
**4:21:36**
